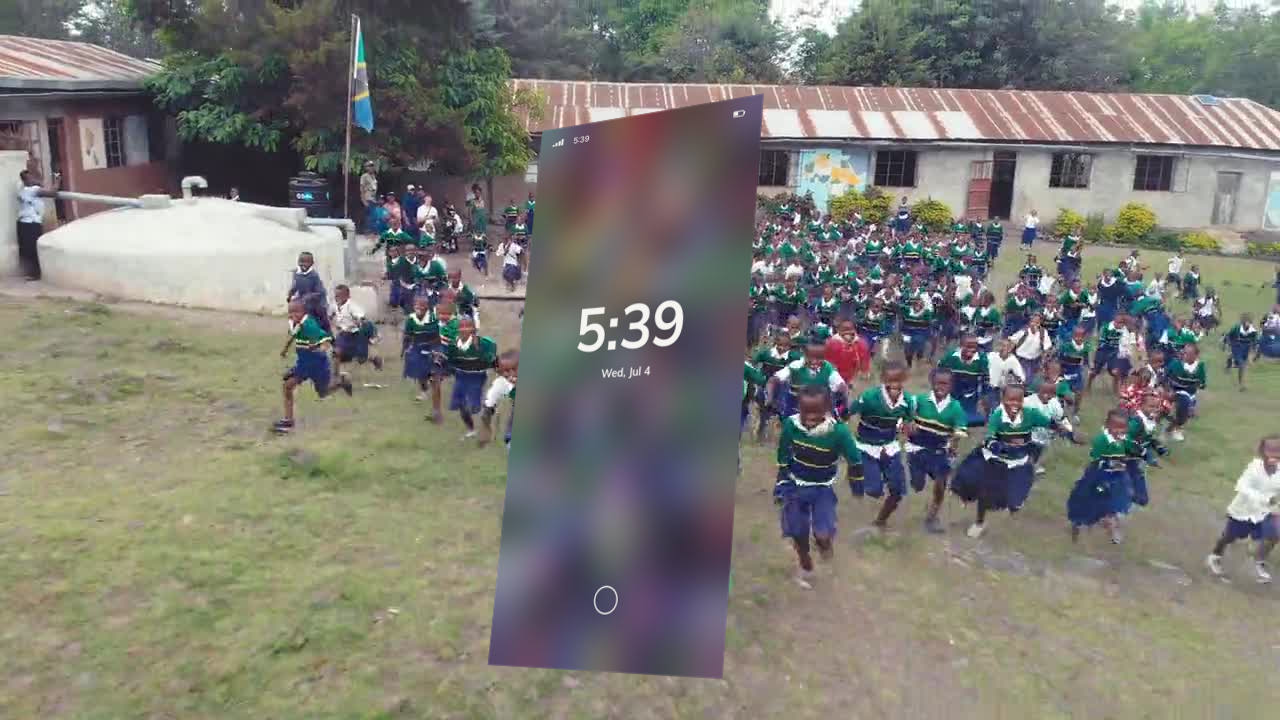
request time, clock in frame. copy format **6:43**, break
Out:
**5:39**
